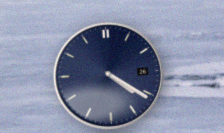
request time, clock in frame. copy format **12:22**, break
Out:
**4:21**
